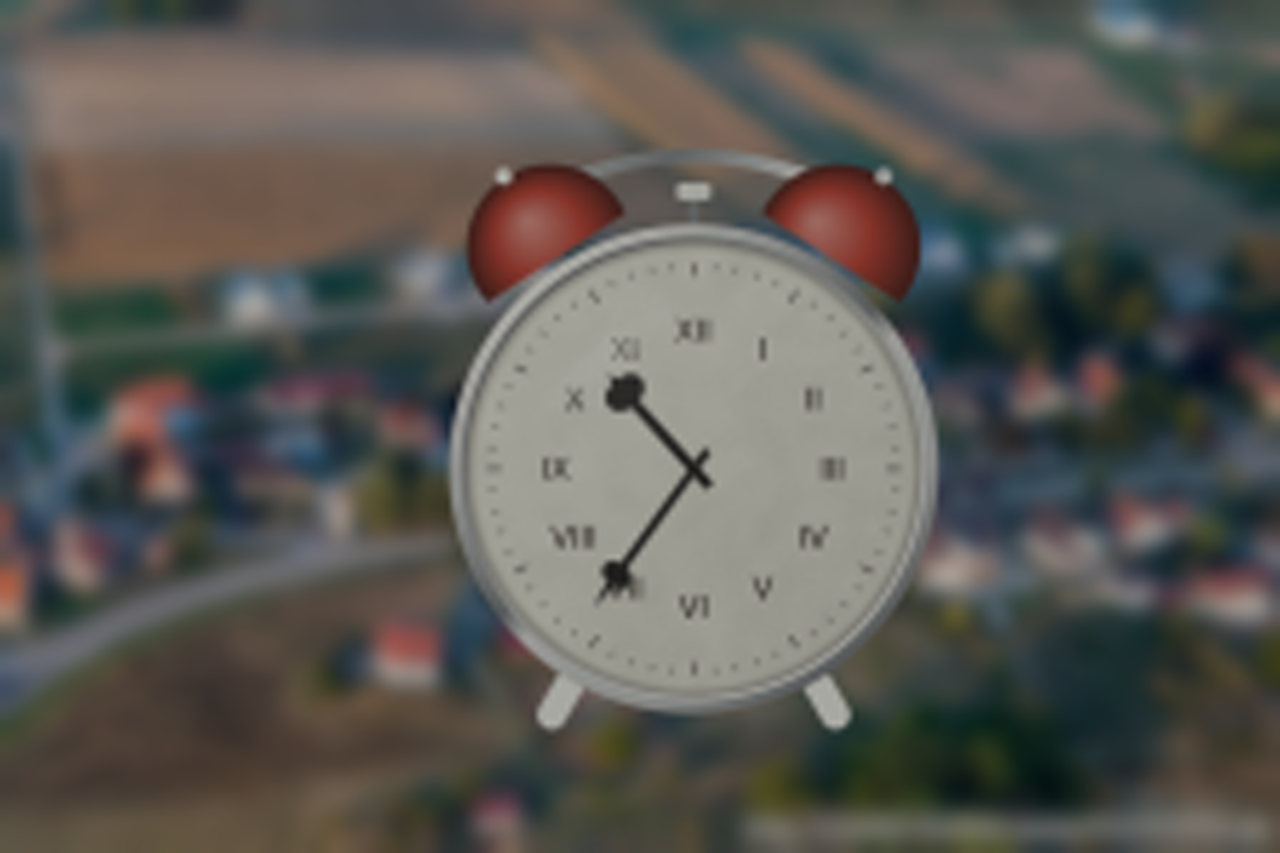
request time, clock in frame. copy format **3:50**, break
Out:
**10:36**
